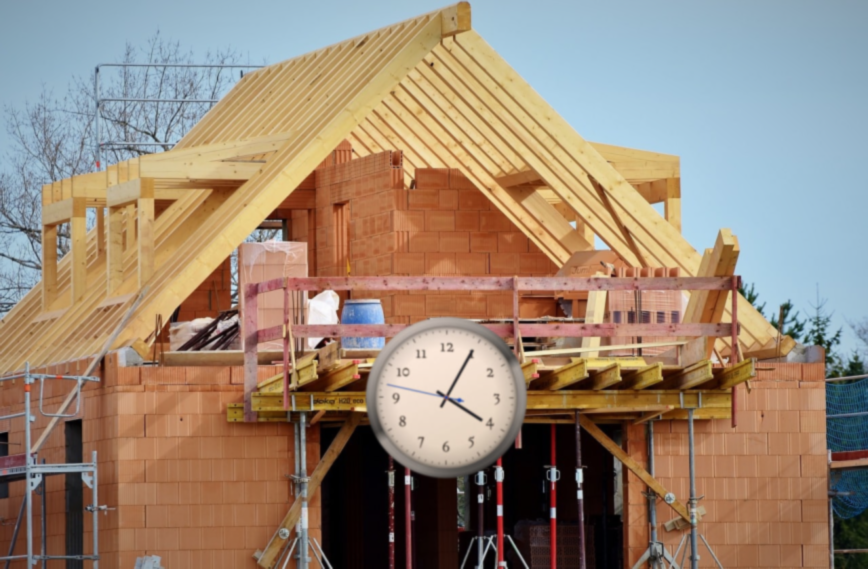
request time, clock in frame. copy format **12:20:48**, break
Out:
**4:04:47**
